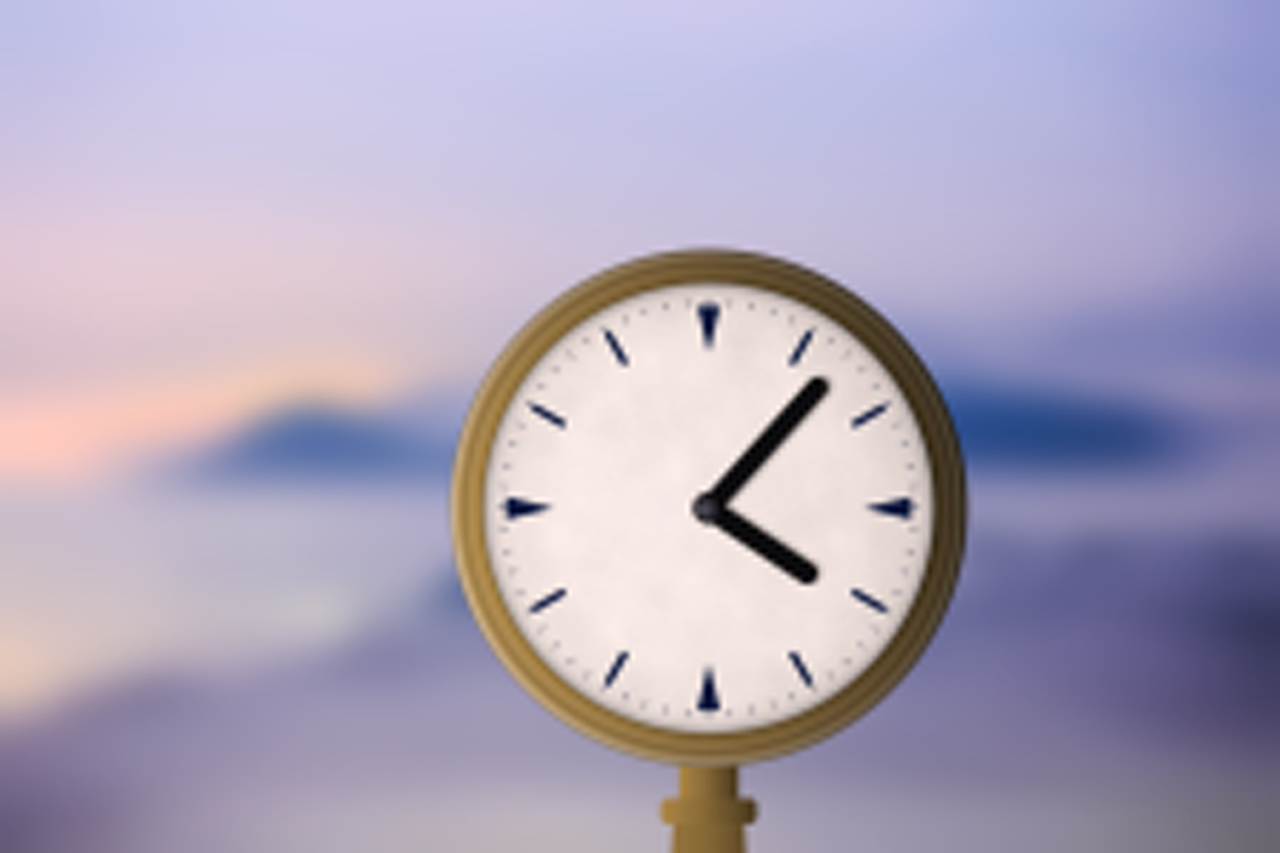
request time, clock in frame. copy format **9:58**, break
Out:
**4:07**
